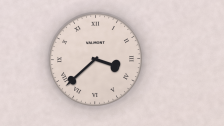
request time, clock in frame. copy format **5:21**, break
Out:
**3:38**
